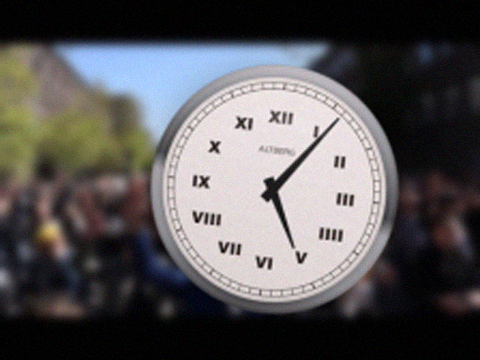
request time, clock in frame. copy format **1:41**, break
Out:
**5:06**
